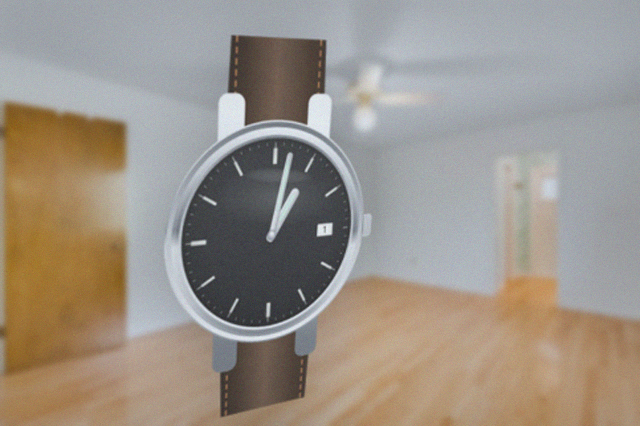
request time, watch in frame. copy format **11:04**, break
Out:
**1:02**
